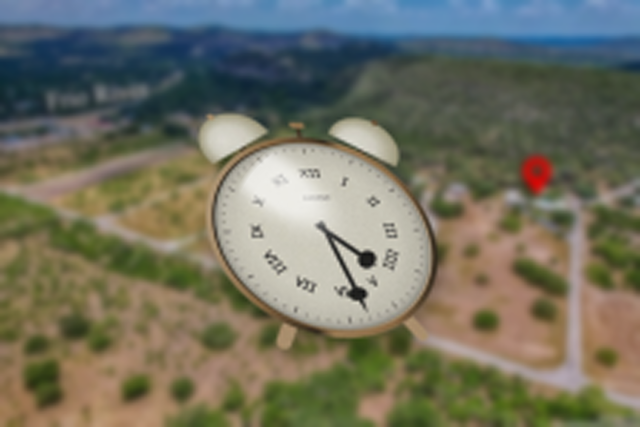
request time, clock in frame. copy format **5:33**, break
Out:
**4:28**
